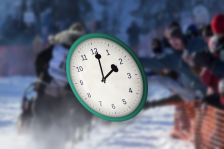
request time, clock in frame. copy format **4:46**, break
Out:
**2:01**
